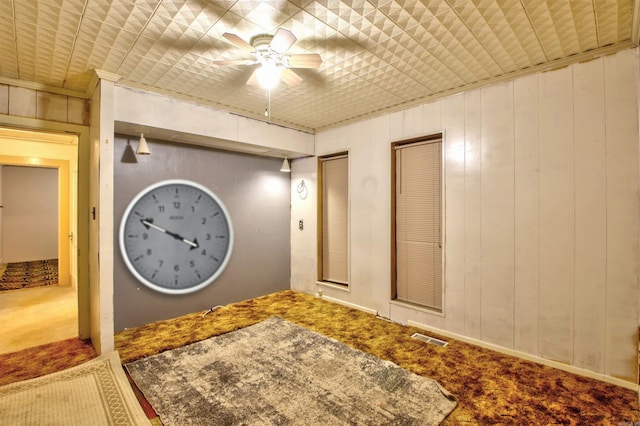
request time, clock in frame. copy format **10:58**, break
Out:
**3:49**
